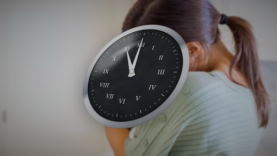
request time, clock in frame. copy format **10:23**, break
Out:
**11:00**
